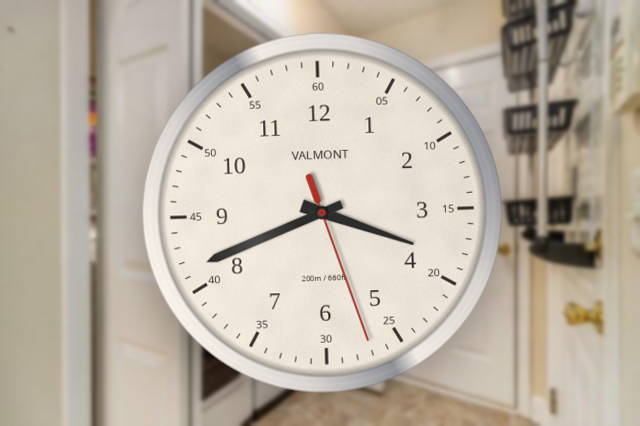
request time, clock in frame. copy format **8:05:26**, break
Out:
**3:41:27**
